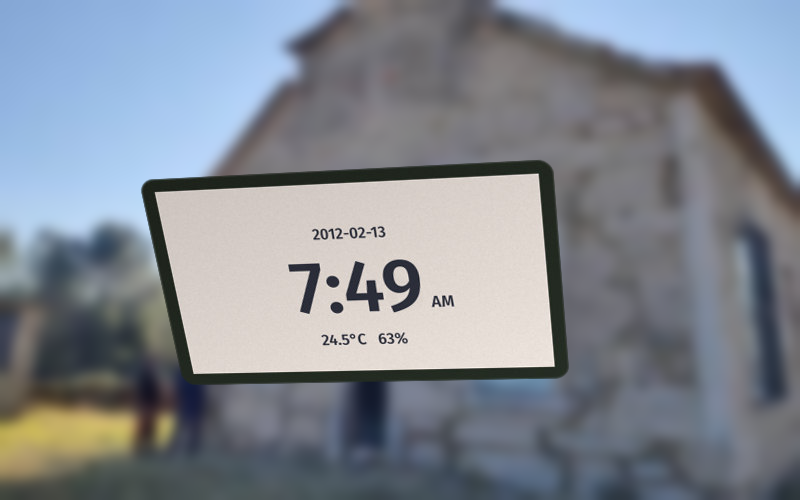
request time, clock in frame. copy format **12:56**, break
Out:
**7:49**
